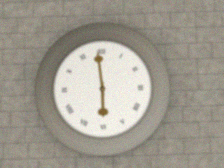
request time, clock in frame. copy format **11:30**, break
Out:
**5:59**
